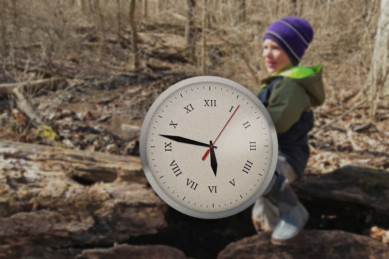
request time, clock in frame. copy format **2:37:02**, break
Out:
**5:47:06**
